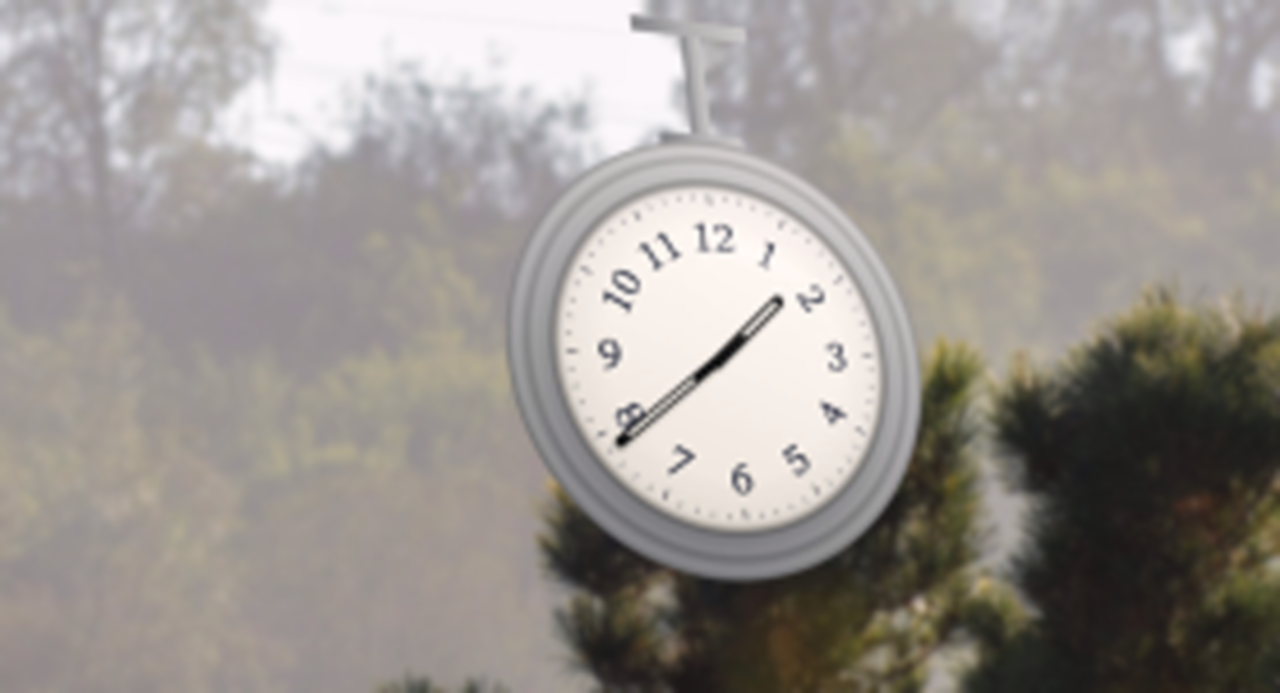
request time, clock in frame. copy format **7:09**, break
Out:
**1:39**
